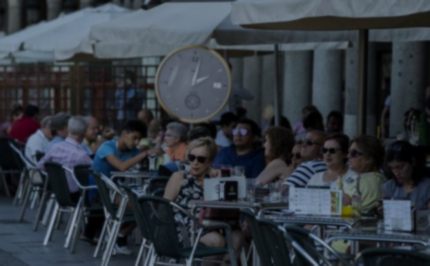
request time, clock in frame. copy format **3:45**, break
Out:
**2:02**
